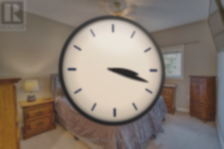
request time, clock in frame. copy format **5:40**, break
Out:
**3:18**
